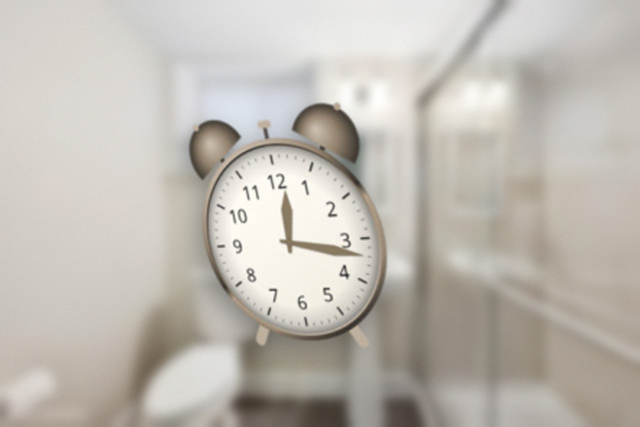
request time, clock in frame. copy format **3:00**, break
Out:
**12:17**
